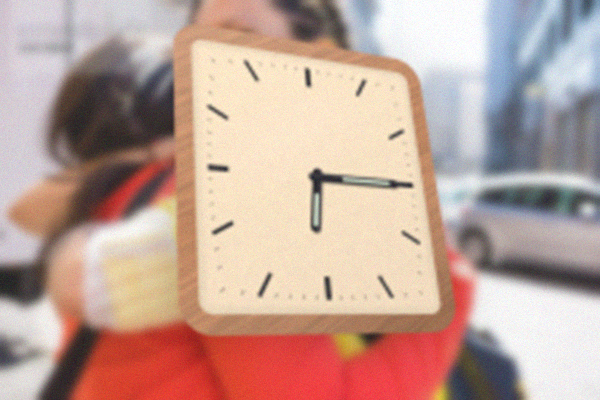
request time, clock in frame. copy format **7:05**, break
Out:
**6:15**
